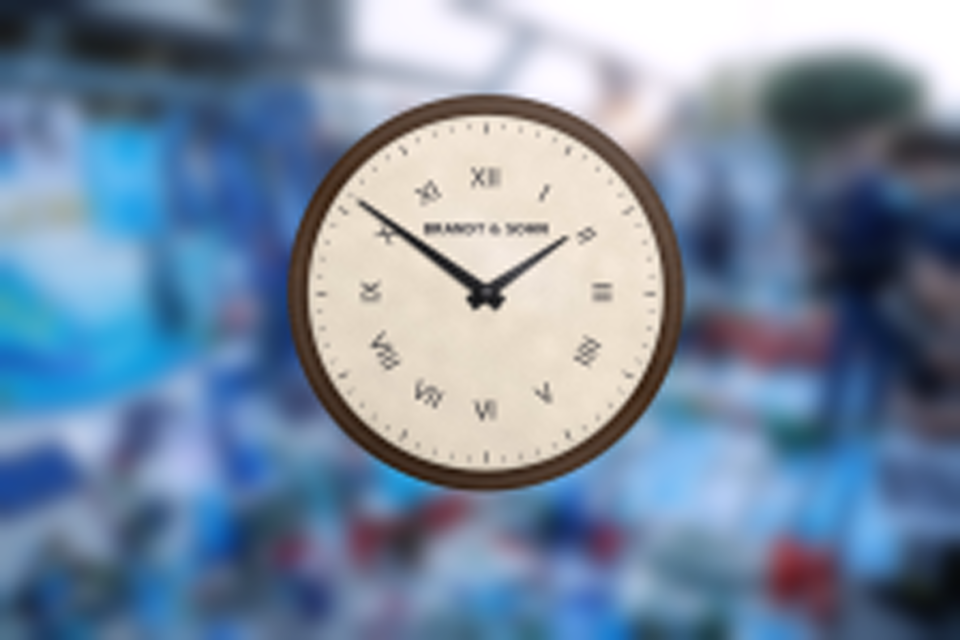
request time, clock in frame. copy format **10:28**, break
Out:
**1:51**
